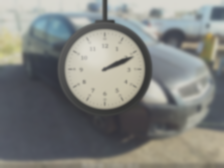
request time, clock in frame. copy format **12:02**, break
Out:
**2:11**
